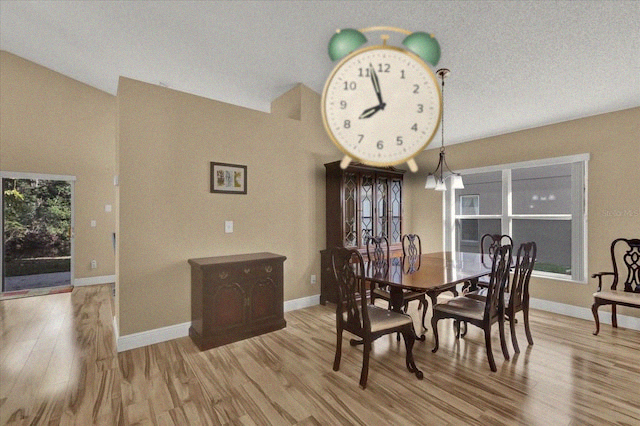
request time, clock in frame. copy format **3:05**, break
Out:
**7:57**
